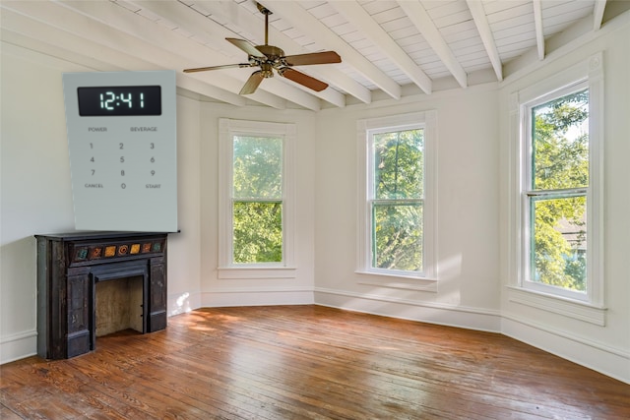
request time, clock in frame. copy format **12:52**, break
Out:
**12:41**
